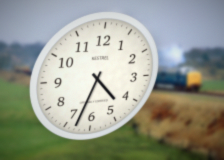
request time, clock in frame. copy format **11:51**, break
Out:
**4:33**
